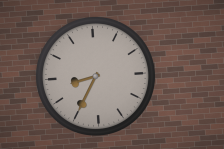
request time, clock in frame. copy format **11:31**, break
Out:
**8:35**
